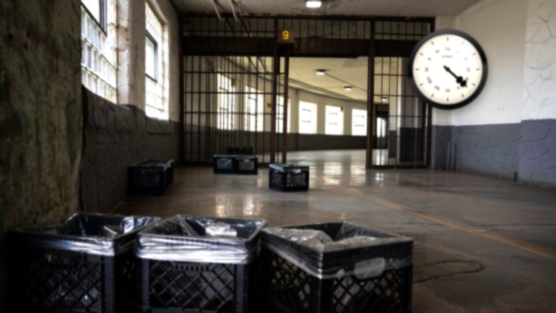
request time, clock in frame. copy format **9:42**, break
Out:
**4:22**
